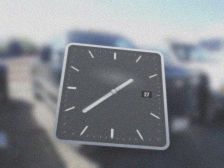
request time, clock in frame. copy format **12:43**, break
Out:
**1:38**
